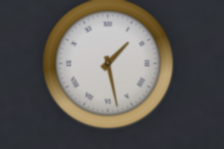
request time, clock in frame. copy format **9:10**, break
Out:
**1:28**
